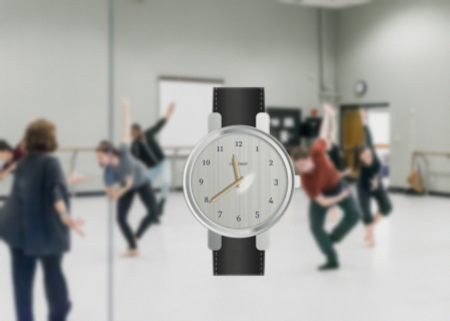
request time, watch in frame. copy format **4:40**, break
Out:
**11:39**
